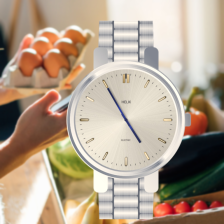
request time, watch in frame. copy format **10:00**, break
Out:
**4:55**
